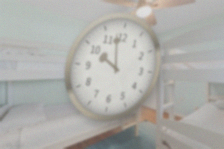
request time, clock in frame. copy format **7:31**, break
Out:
**9:58**
